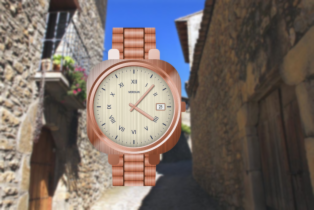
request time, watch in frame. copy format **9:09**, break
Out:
**4:07**
